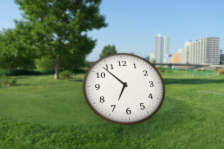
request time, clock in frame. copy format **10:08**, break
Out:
**6:53**
